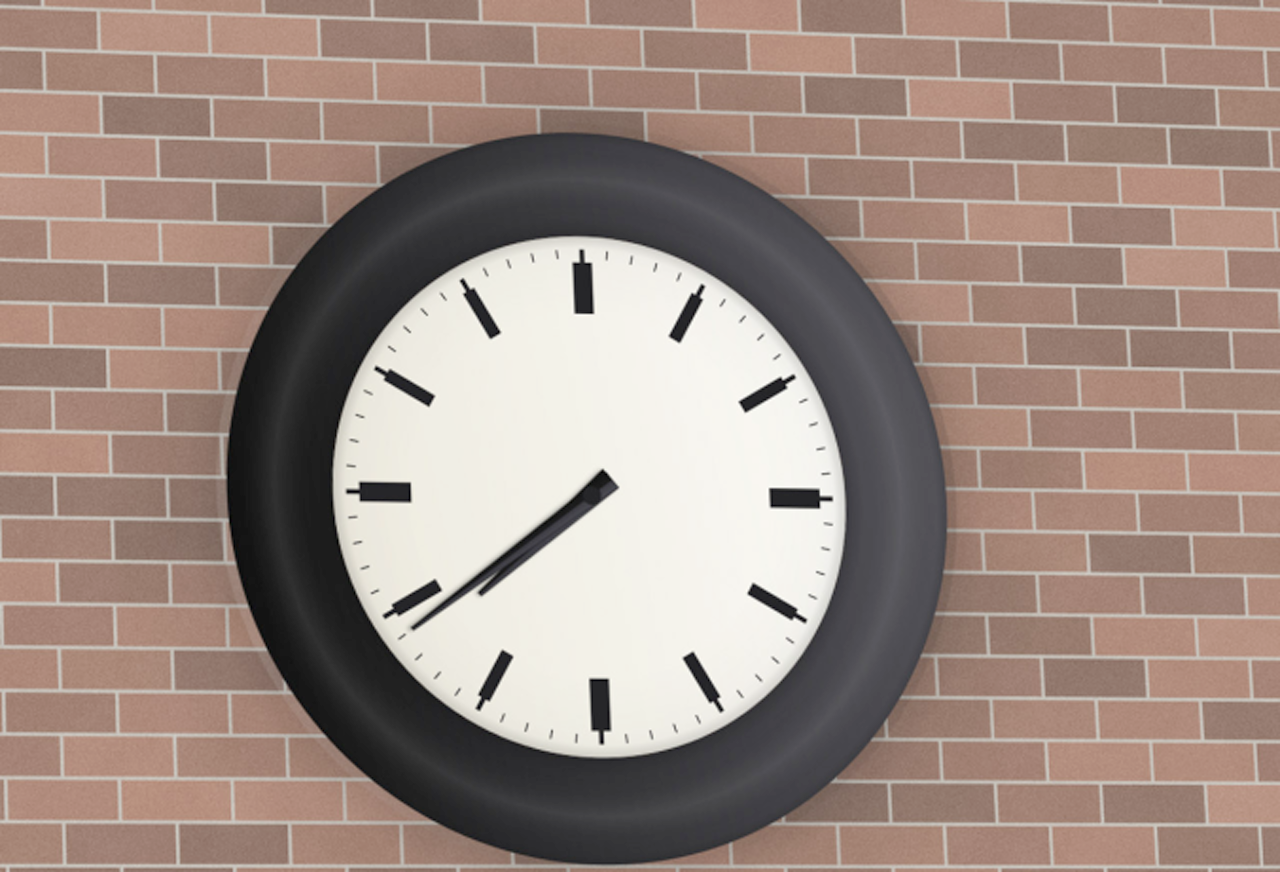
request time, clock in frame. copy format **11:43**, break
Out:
**7:39**
